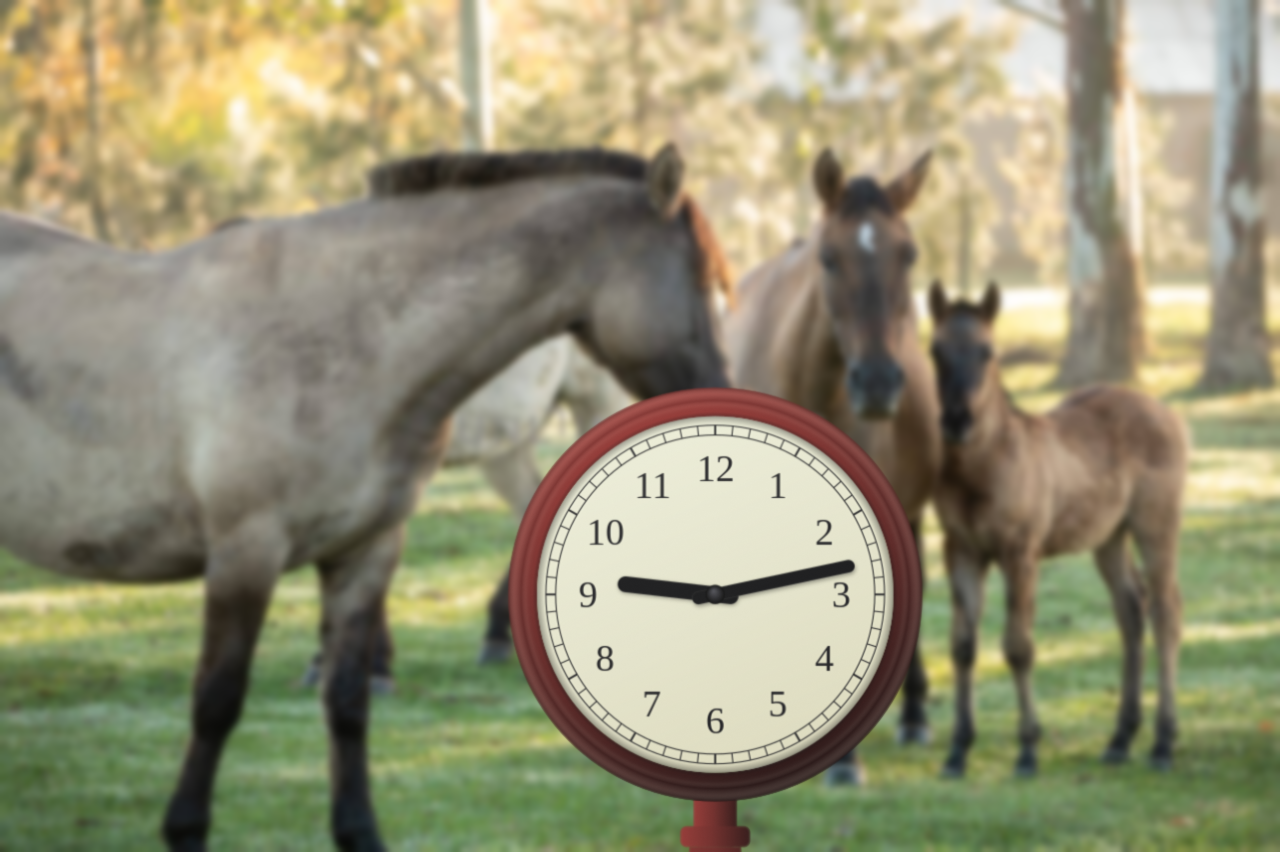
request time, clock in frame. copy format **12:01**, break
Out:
**9:13**
